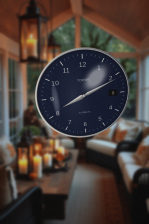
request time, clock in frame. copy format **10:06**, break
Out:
**8:11**
